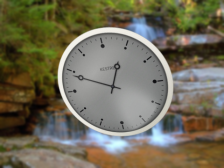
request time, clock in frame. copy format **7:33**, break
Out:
**12:49**
